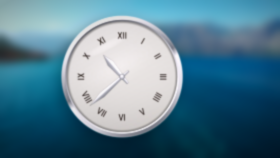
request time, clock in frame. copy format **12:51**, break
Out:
**10:38**
